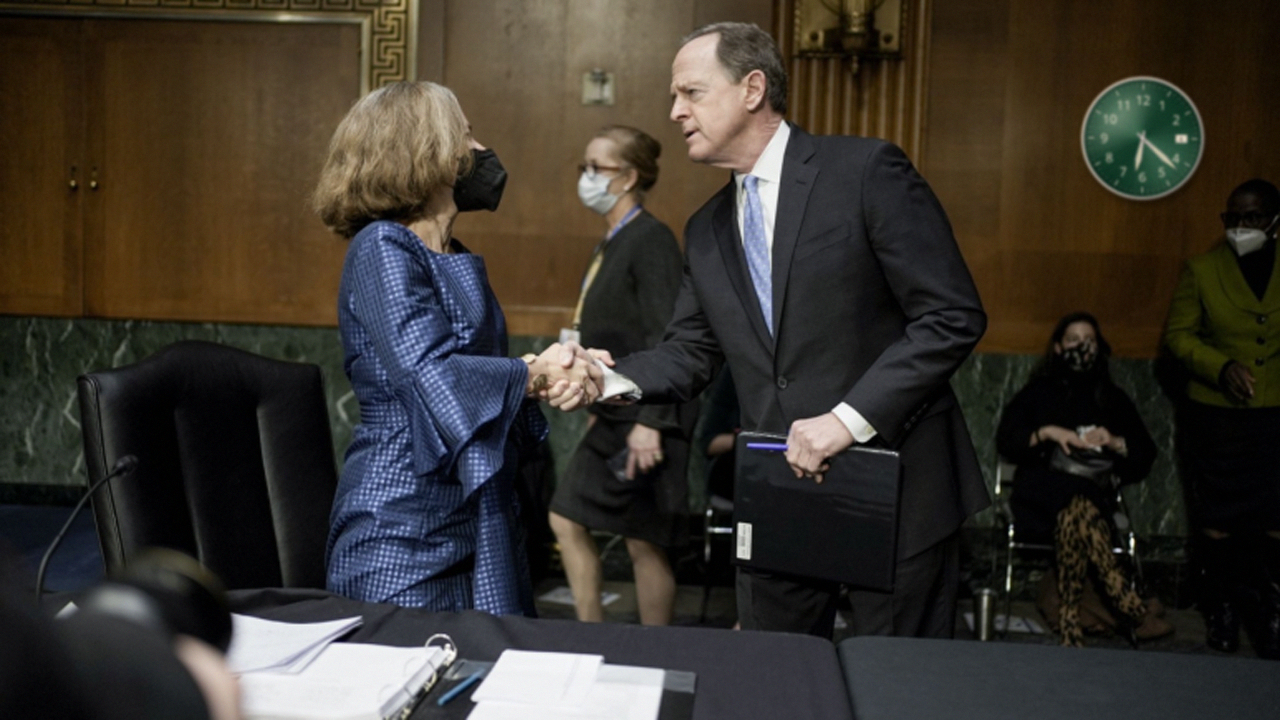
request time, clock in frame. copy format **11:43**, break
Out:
**6:22**
